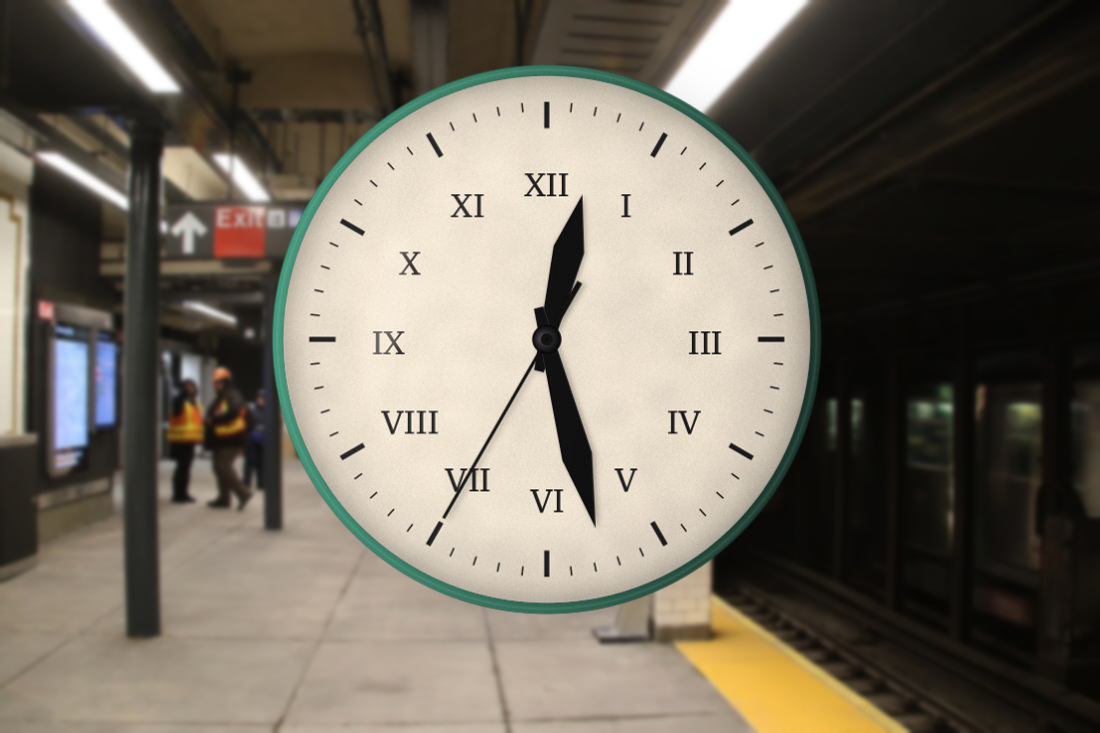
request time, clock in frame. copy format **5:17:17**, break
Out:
**12:27:35**
